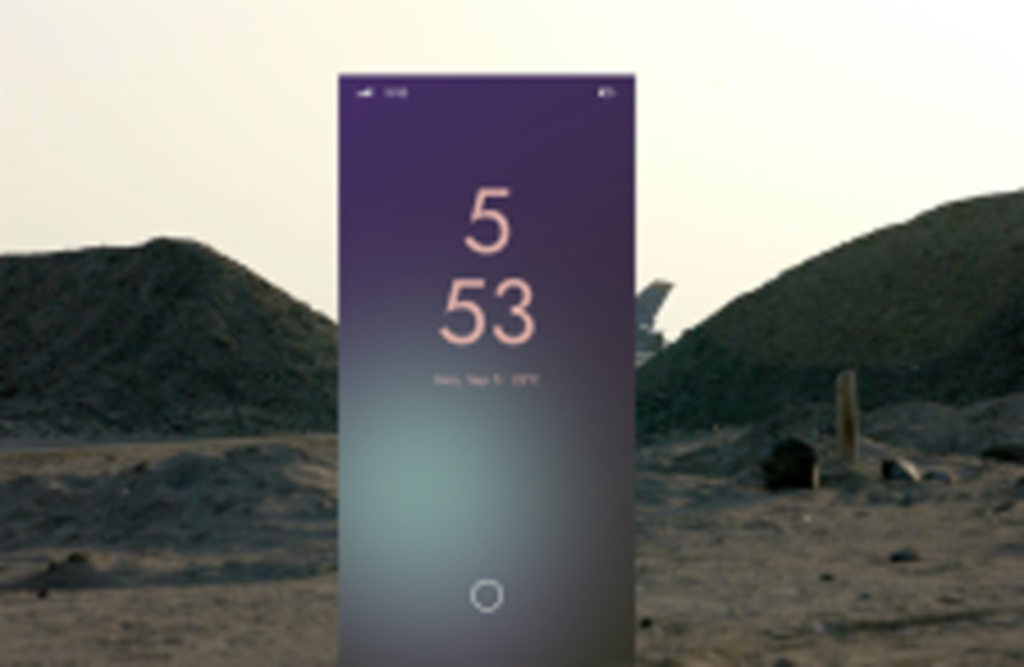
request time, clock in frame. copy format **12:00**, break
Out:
**5:53**
